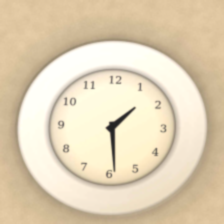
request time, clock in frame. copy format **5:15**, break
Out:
**1:29**
